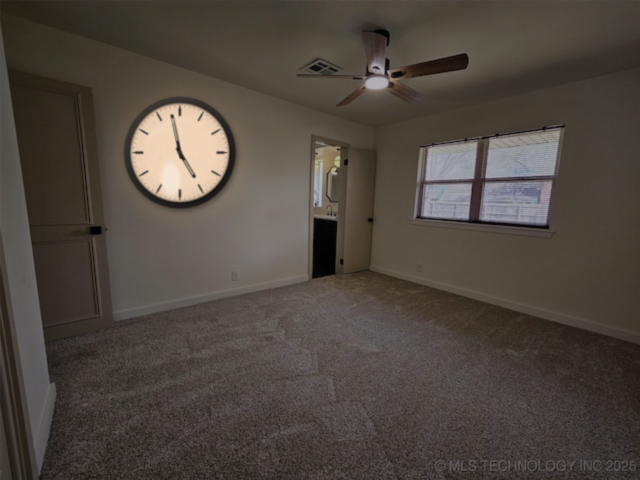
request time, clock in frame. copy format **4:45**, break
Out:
**4:58**
